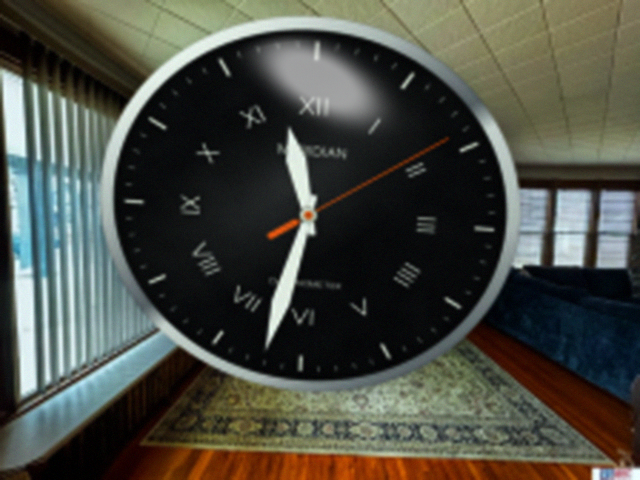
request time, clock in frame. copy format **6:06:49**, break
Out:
**11:32:09**
